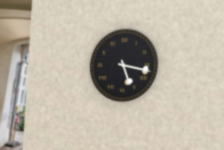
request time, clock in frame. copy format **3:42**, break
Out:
**5:17**
